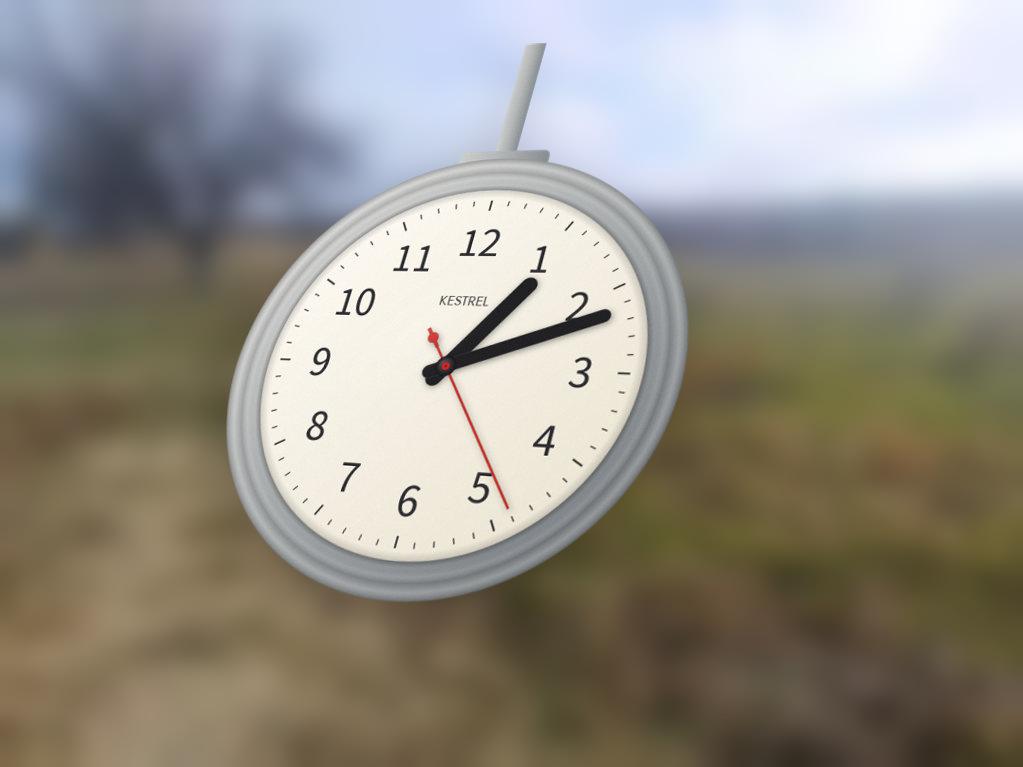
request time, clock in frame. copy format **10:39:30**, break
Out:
**1:11:24**
